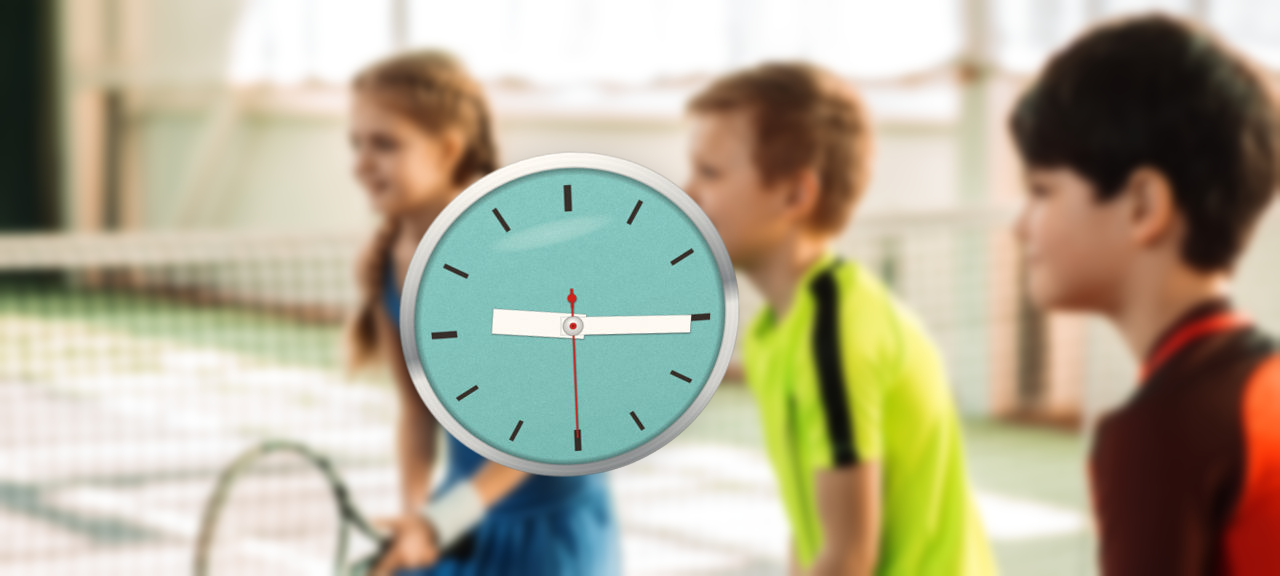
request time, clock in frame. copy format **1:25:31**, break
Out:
**9:15:30**
